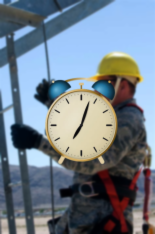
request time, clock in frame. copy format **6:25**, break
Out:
**7:03**
